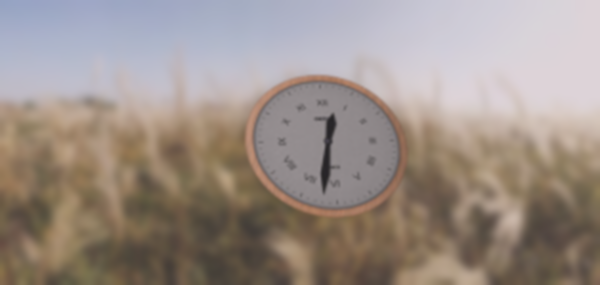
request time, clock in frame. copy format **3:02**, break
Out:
**12:32**
